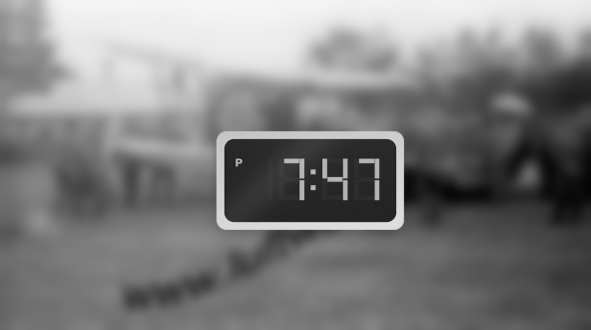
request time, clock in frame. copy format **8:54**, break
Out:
**7:47**
